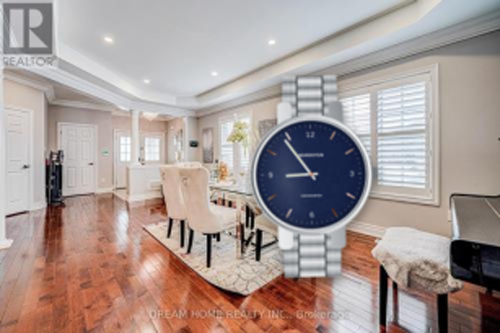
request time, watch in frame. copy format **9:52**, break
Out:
**8:54**
